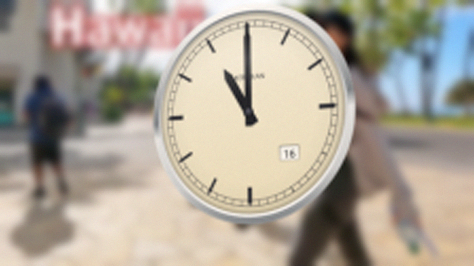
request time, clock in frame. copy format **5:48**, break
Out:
**11:00**
